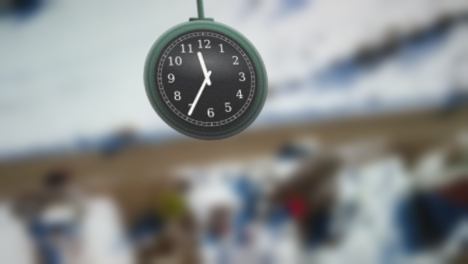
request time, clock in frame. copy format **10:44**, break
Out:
**11:35**
